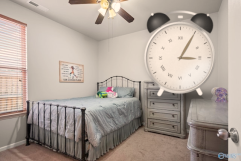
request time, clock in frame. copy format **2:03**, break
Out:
**3:05**
